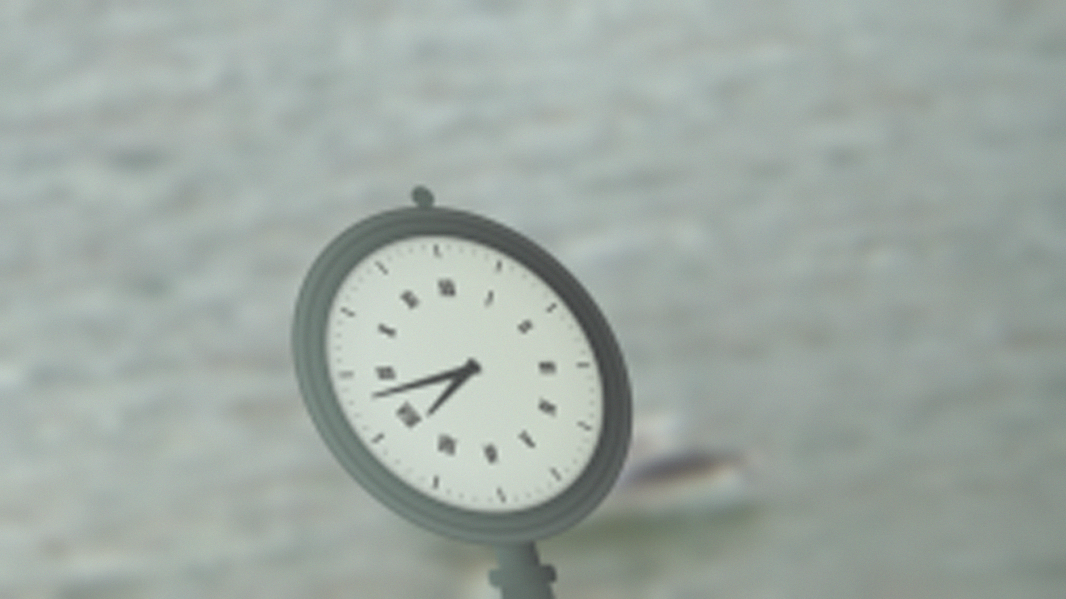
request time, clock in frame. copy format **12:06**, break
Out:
**7:43**
